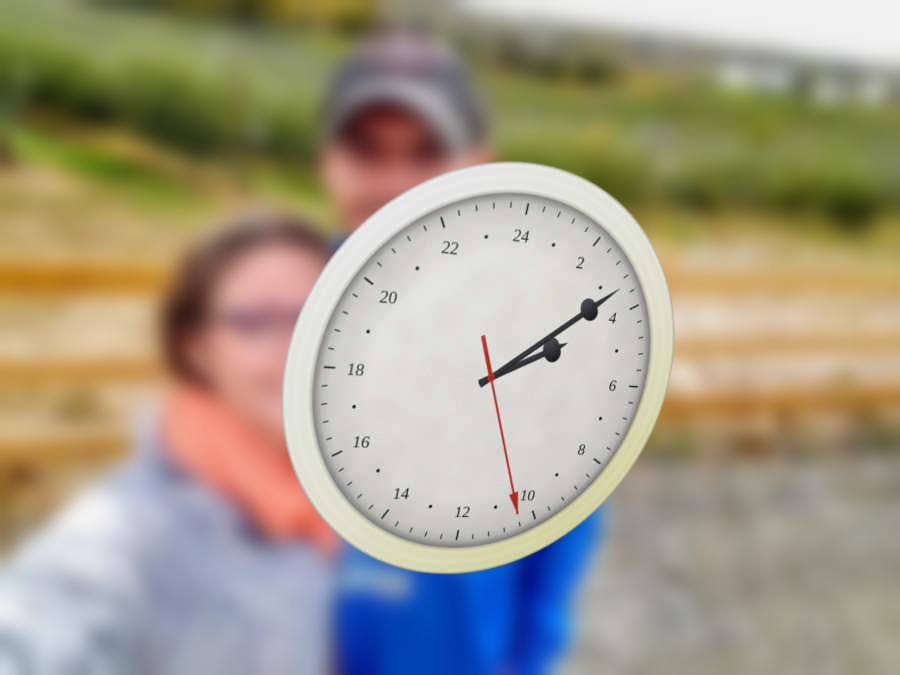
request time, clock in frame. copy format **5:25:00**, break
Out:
**4:08:26**
